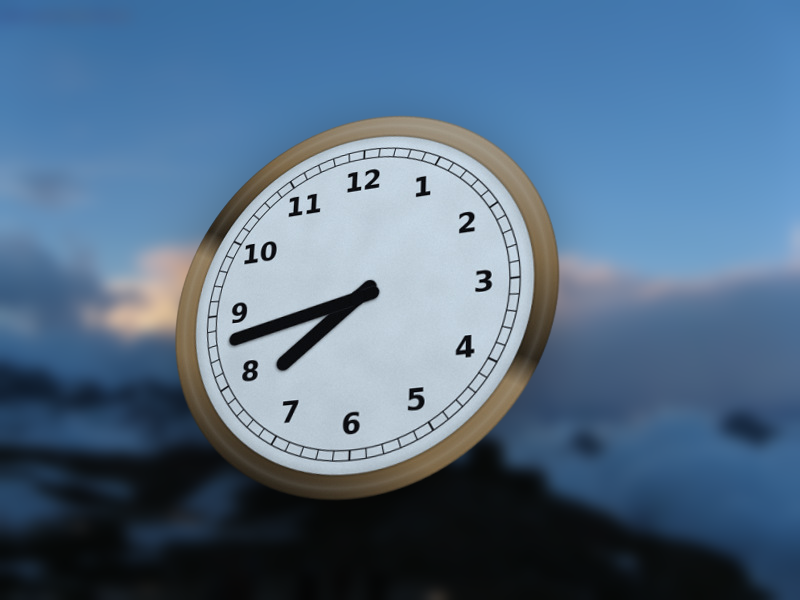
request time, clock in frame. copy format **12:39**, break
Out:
**7:43**
